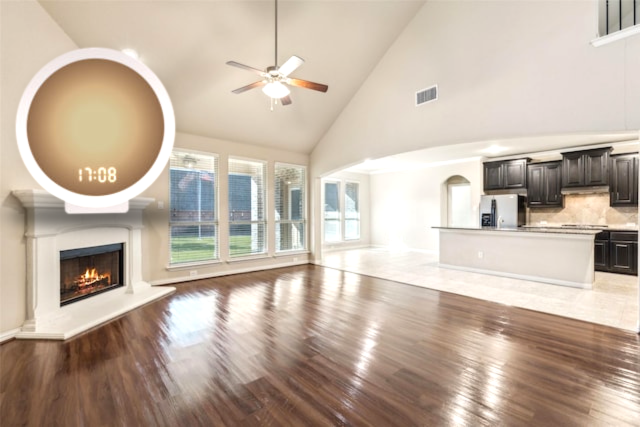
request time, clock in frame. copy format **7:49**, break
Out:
**17:08**
